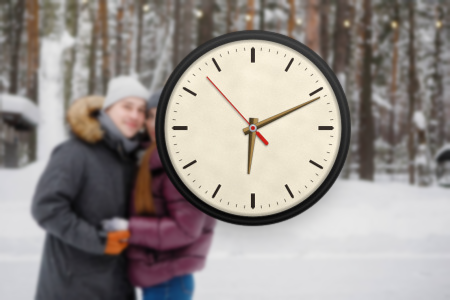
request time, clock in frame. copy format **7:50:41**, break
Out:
**6:10:53**
